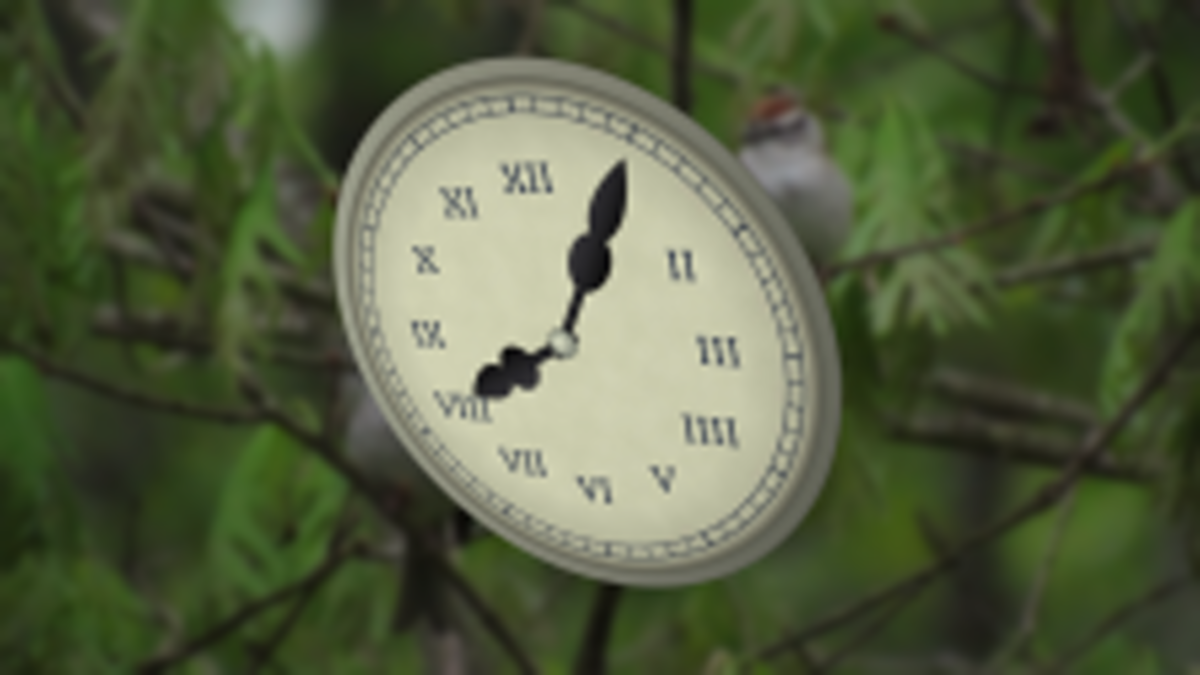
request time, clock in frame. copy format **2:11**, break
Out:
**8:05**
